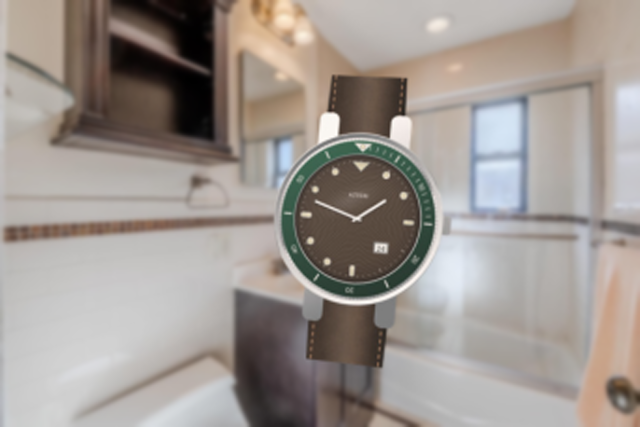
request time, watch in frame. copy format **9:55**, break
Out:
**1:48**
